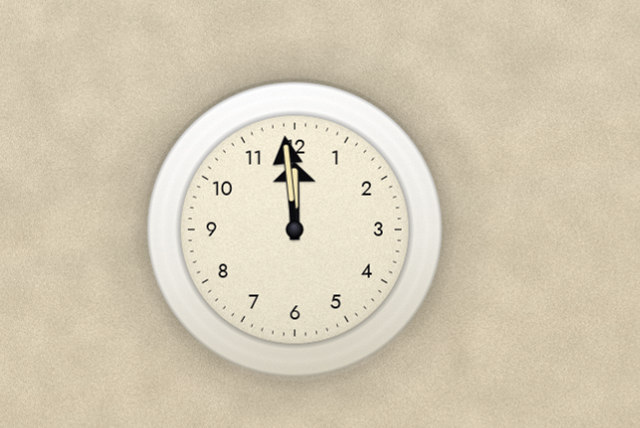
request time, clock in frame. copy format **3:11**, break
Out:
**11:59**
